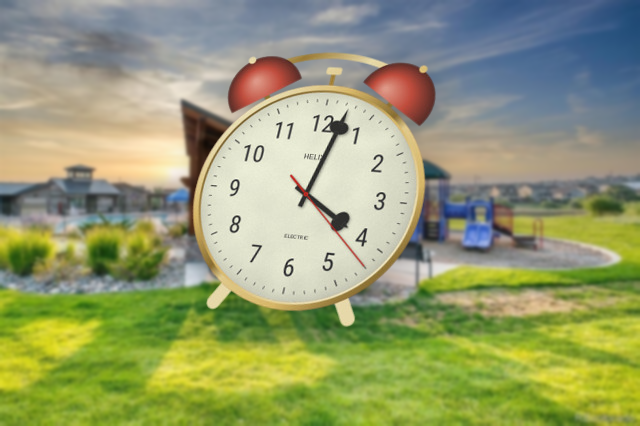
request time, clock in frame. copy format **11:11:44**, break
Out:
**4:02:22**
